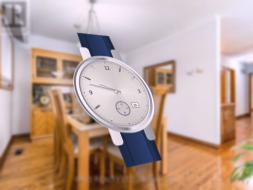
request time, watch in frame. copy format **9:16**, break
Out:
**9:48**
